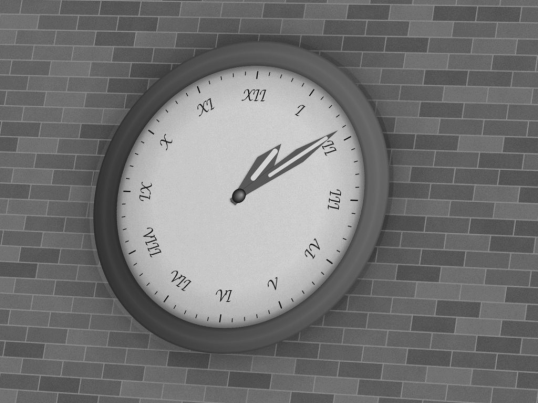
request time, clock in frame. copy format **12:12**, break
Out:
**1:09**
